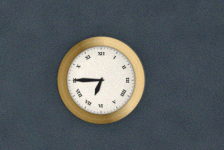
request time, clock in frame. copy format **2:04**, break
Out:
**6:45**
